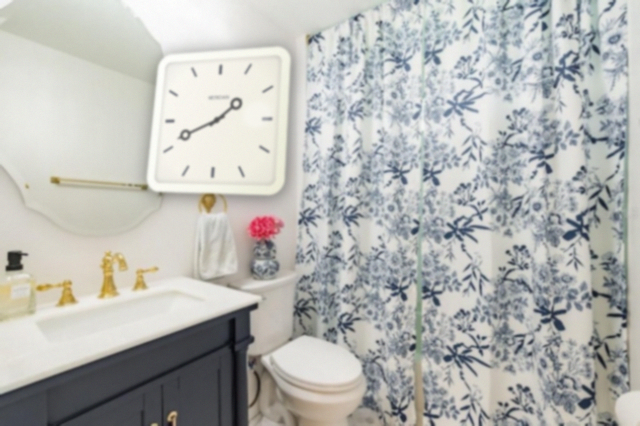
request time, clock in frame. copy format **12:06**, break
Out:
**1:41**
